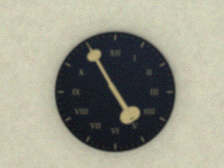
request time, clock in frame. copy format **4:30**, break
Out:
**4:55**
